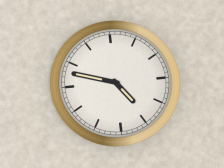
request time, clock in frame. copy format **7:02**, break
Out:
**4:48**
